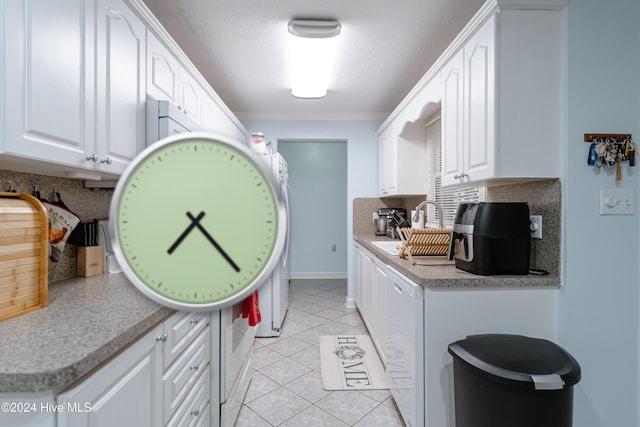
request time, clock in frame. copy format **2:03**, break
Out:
**7:23**
